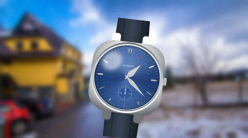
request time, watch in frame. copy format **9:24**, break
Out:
**1:22**
